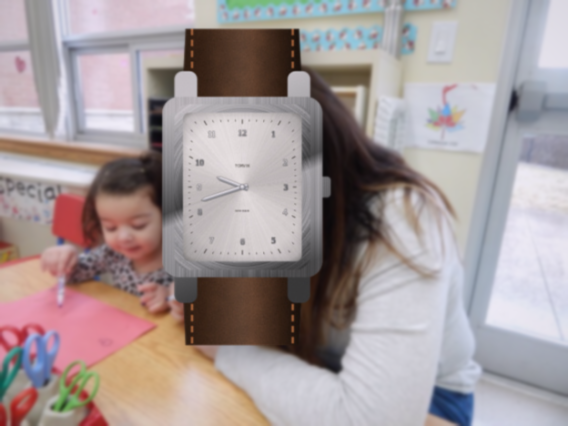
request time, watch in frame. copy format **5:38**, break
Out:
**9:42**
